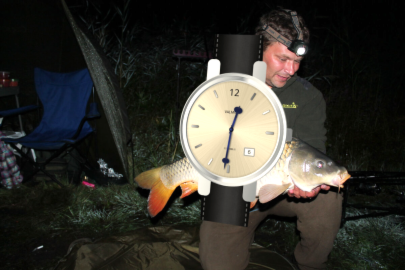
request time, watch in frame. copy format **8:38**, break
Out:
**12:31**
